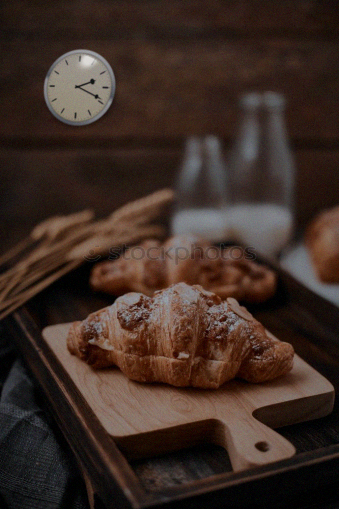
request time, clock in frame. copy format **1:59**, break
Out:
**2:19**
